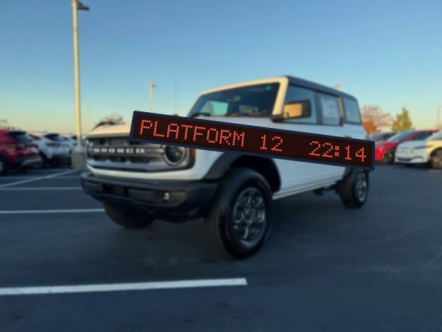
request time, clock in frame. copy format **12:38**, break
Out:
**22:14**
